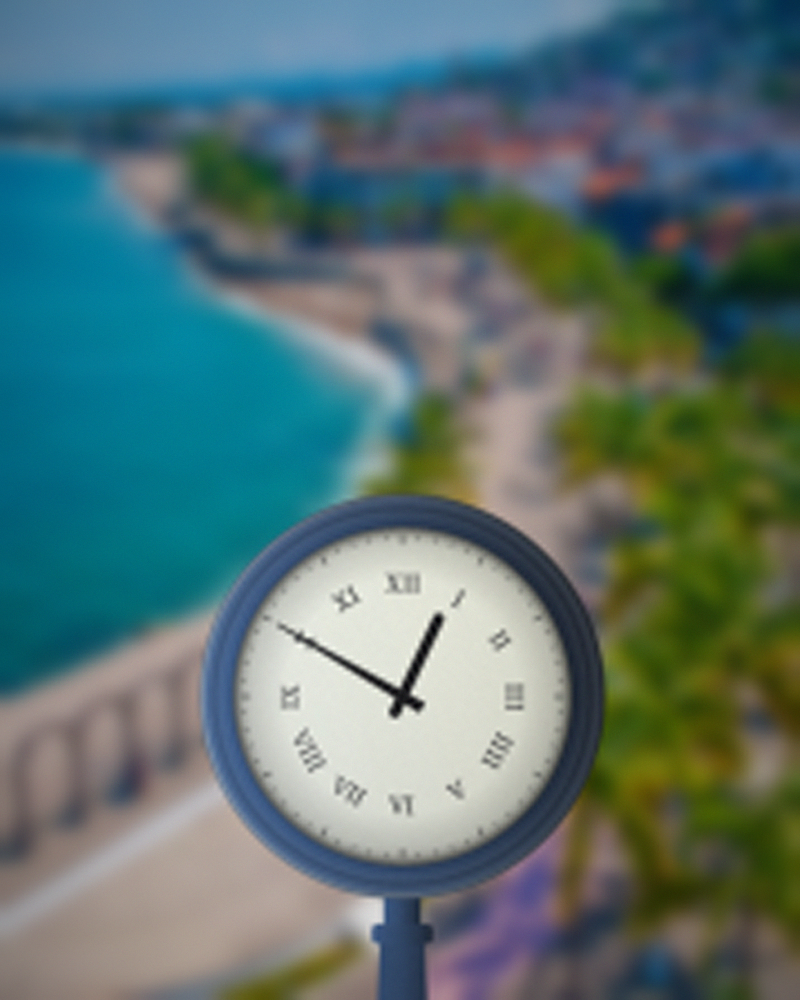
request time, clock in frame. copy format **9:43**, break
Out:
**12:50**
